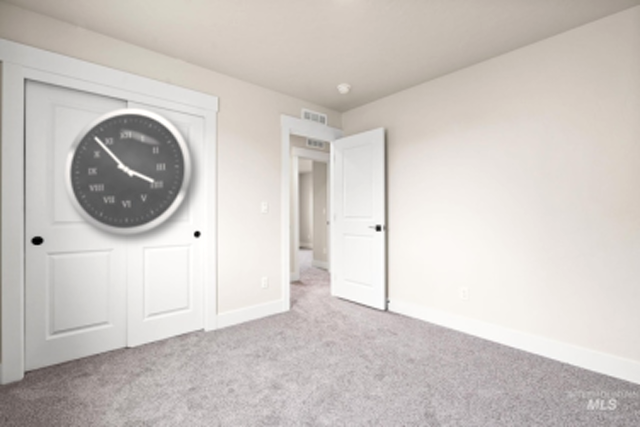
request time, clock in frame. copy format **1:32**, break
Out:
**3:53**
